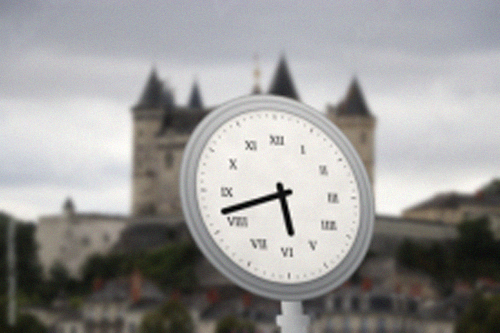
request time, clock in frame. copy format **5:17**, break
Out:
**5:42**
